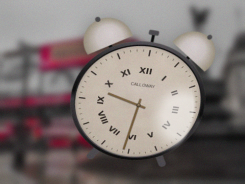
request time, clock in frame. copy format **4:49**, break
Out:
**9:31**
